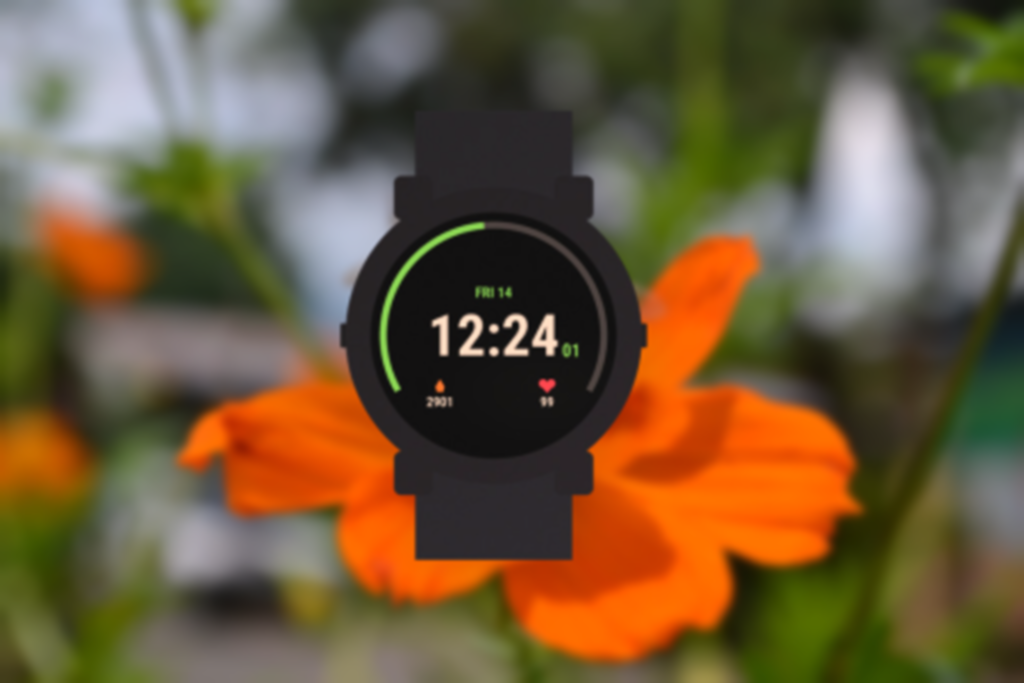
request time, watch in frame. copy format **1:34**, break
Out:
**12:24**
